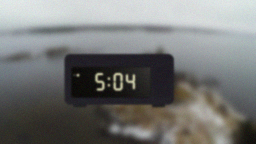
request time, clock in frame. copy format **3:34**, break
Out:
**5:04**
